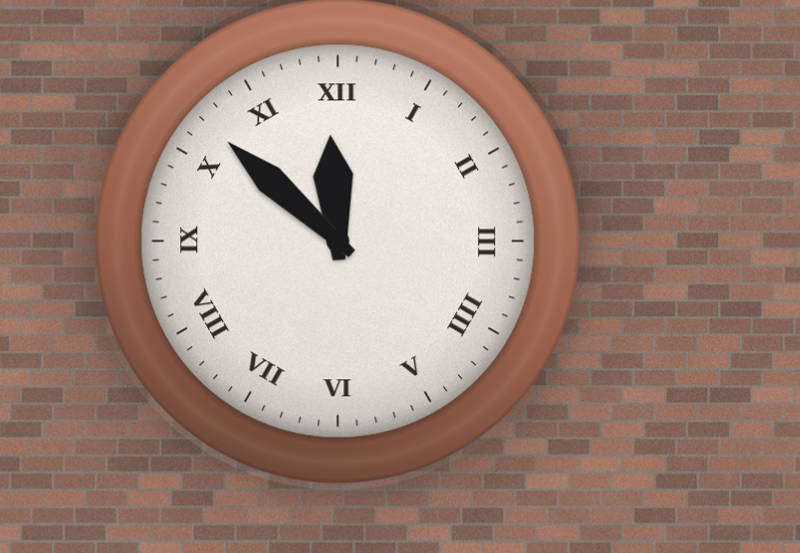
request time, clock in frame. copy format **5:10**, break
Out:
**11:52**
